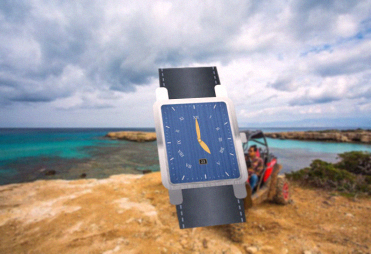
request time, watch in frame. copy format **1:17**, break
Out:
**5:00**
